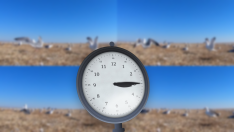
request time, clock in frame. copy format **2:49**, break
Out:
**3:15**
